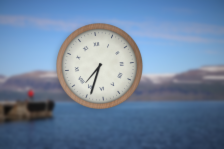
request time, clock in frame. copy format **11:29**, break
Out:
**7:34**
